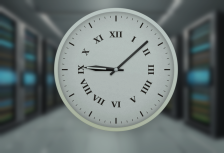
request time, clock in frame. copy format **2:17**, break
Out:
**9:08**
